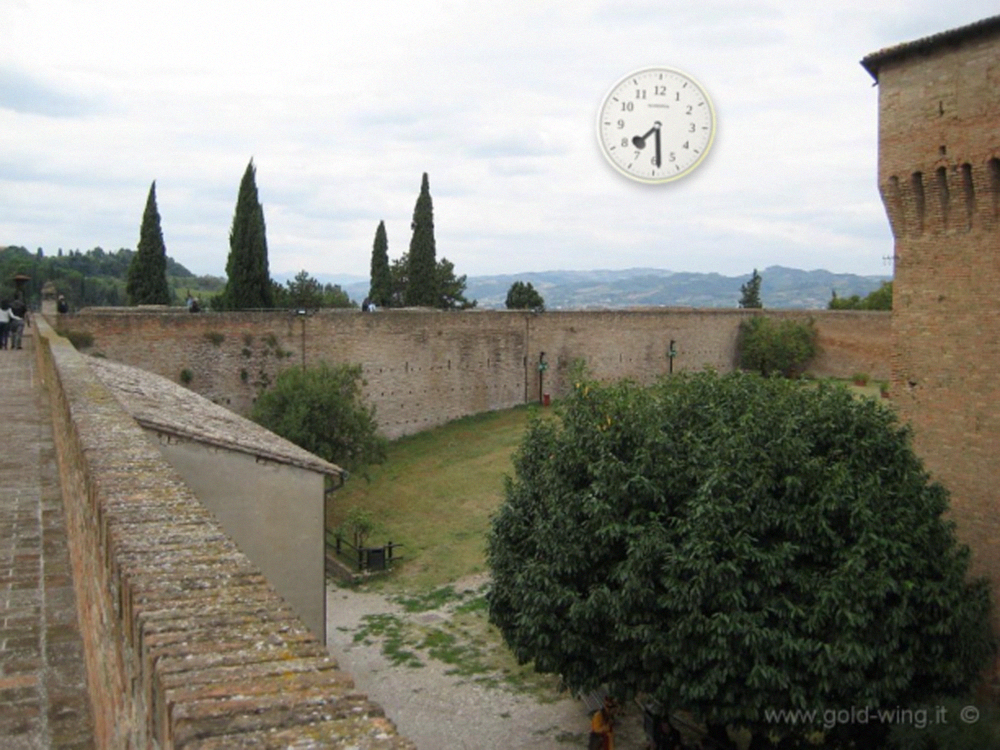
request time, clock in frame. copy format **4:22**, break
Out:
**7:29**
